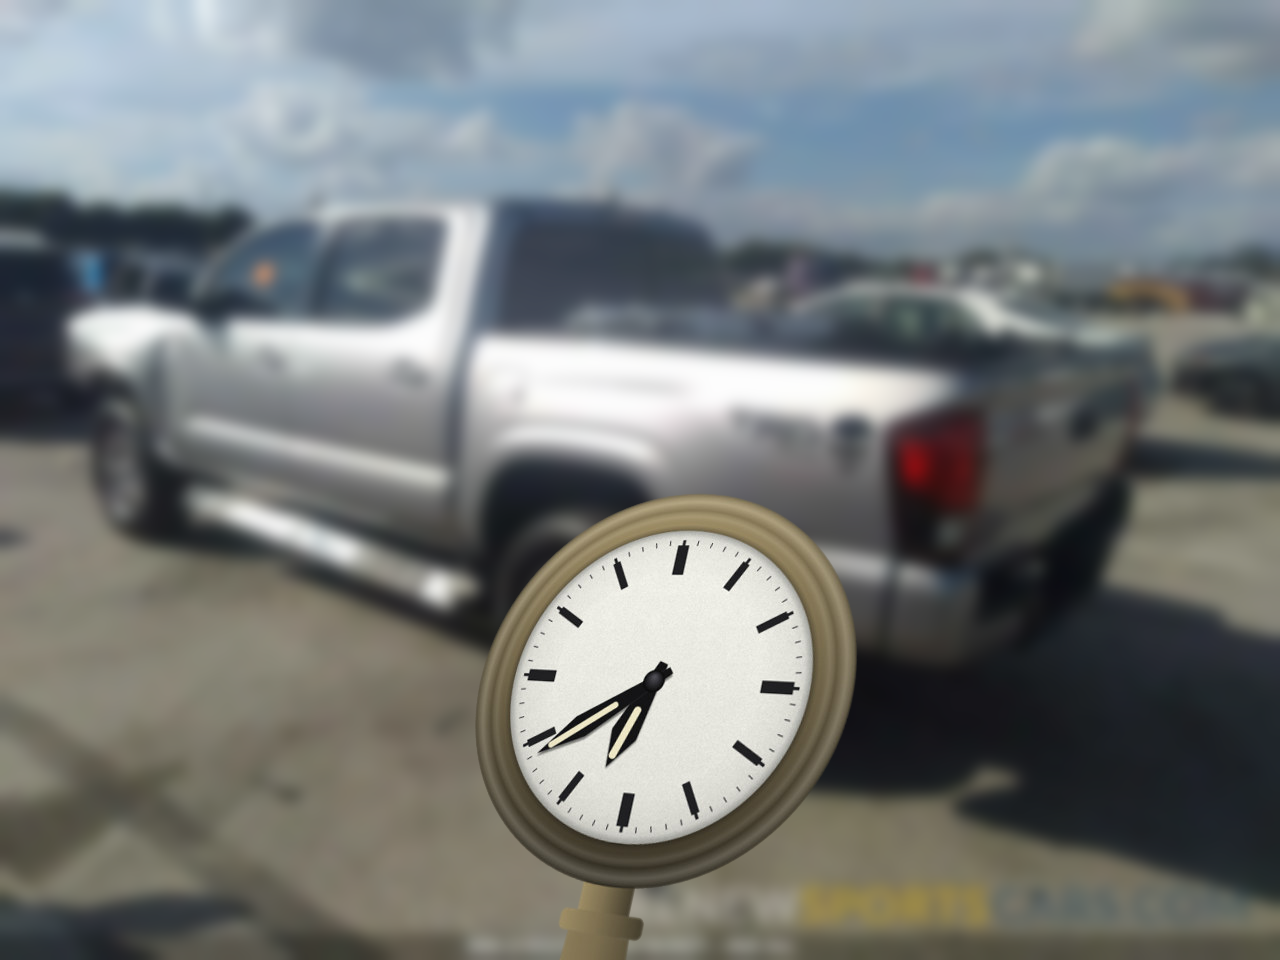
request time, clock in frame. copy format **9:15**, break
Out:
**6:39**
